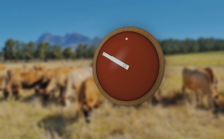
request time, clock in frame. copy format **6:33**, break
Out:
**9:49**
